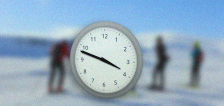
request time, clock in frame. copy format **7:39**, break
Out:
**3:48**
